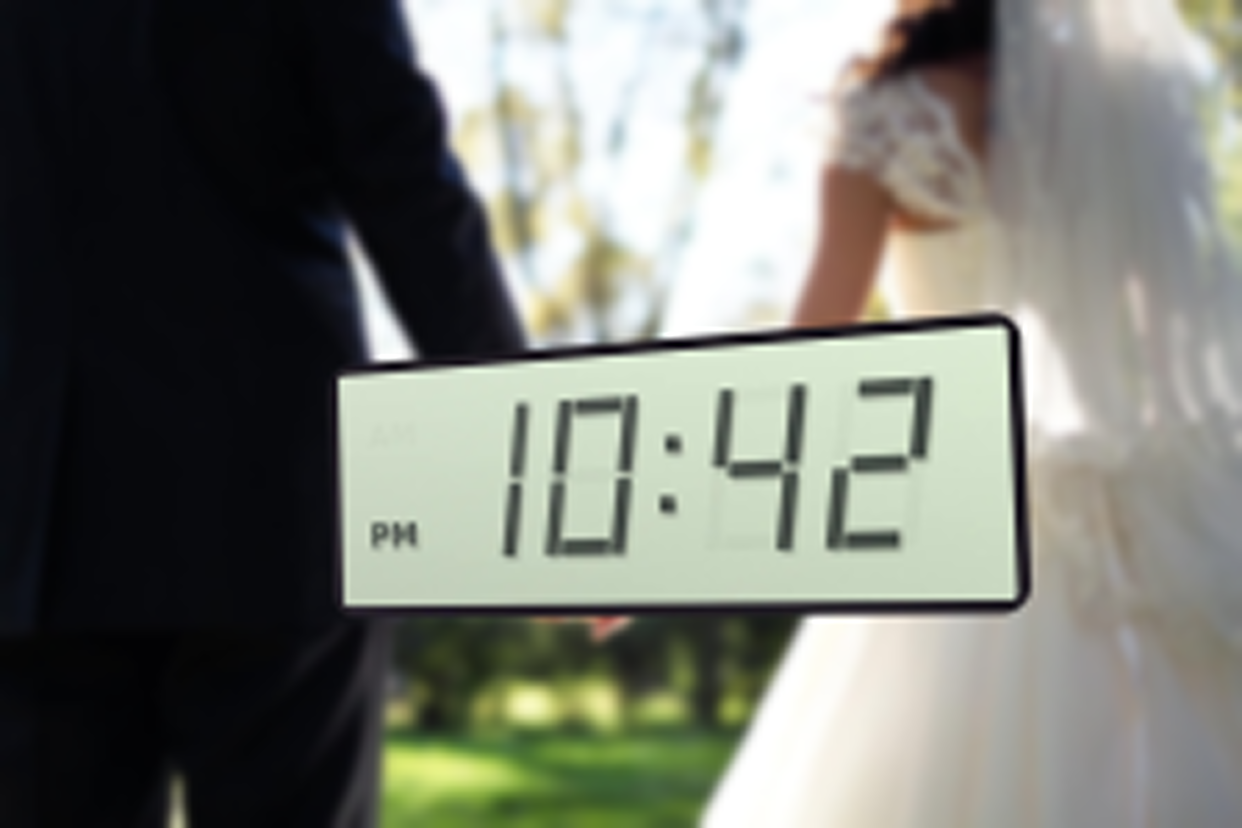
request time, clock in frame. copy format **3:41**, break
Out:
**10:42**
